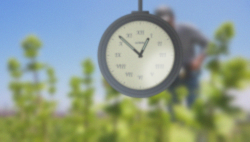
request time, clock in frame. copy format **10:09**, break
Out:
**12:52**
